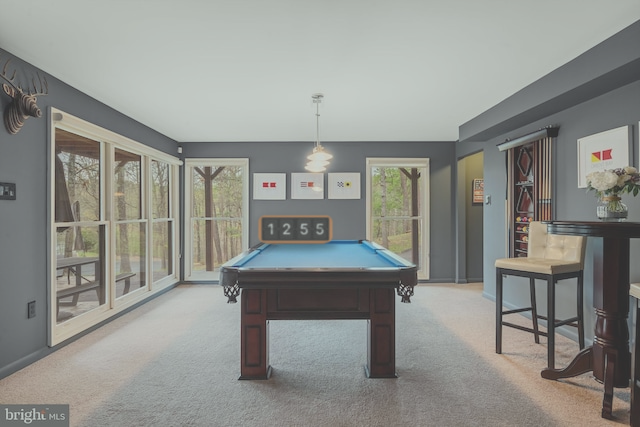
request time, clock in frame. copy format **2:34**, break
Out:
**12:55**
